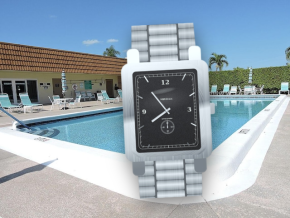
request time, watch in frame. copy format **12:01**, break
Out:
**7:54**
